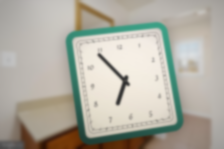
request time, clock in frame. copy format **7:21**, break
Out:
**6:54**
